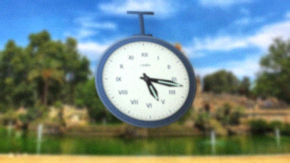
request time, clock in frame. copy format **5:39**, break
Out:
**5:17**
